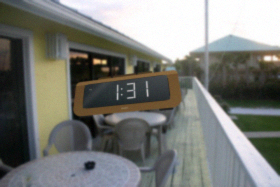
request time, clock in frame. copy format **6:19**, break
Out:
**1:31**
